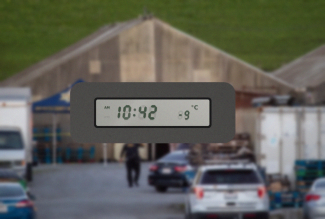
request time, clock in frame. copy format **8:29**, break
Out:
**10:42**
